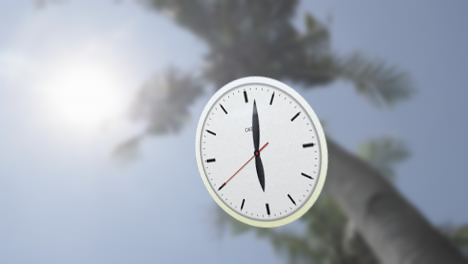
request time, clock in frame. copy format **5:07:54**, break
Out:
**6:01:40**
